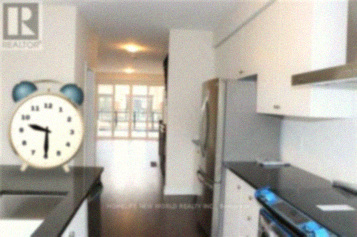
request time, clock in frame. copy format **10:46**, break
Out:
**9:30**
